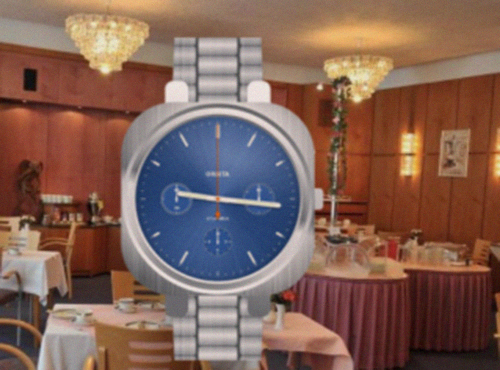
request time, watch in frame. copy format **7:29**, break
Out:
**9:16**
